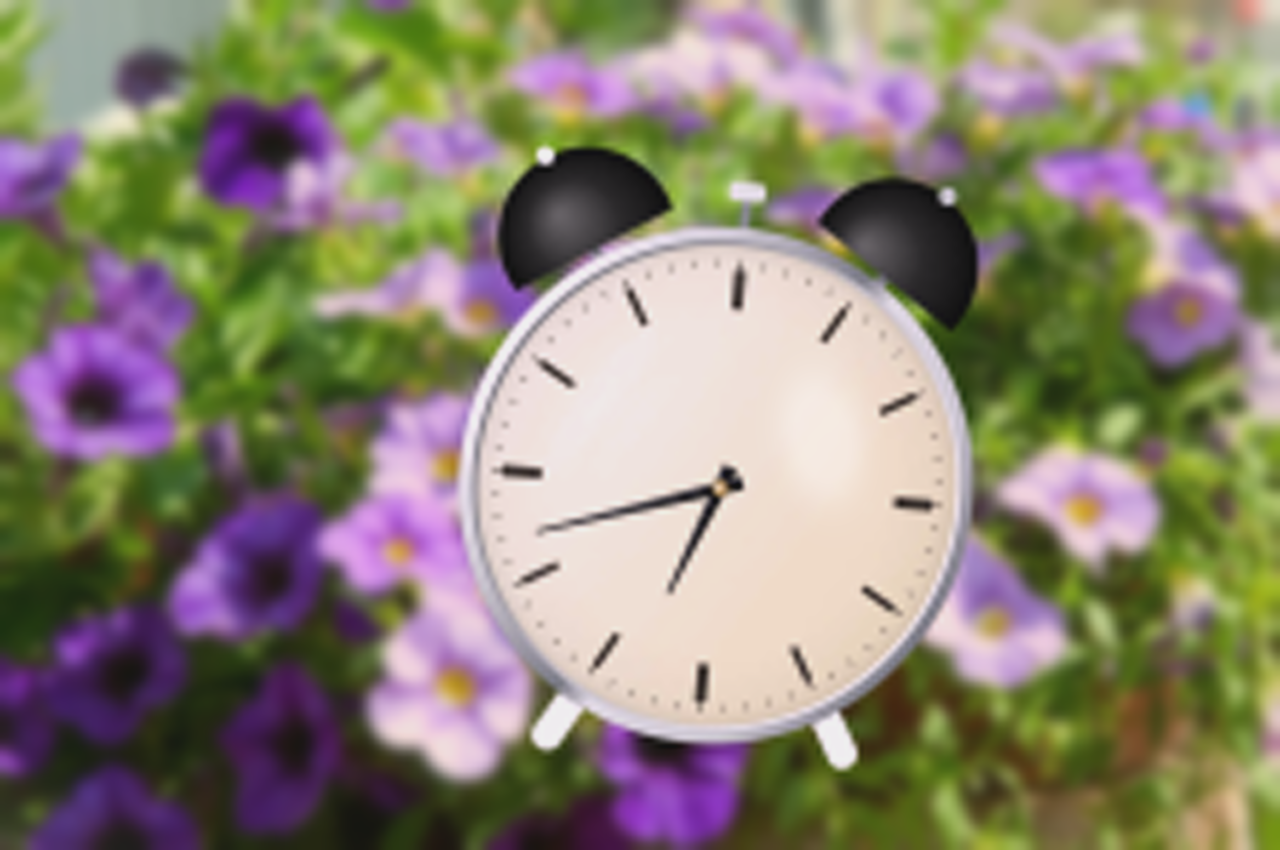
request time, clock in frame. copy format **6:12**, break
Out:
**6:42**
